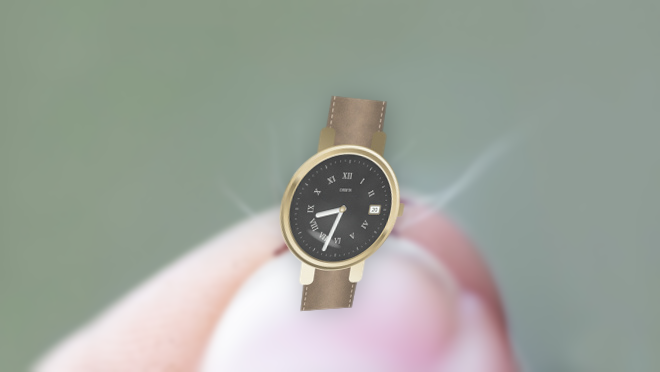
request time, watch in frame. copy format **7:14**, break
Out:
**8:33**
